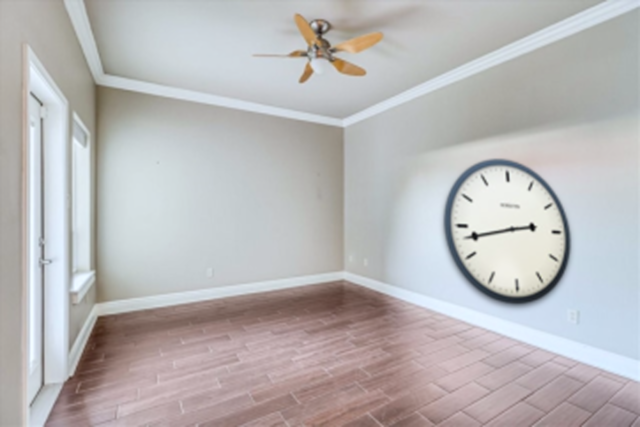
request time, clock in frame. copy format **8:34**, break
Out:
**2:43**
